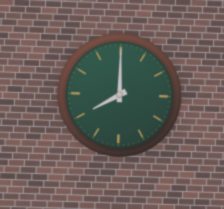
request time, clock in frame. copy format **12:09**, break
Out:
**8:00**
